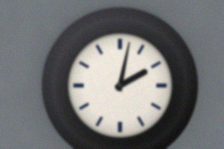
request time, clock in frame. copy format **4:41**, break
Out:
**2:02**
